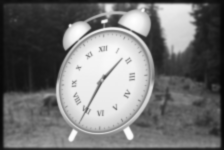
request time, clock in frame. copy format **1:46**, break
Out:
**1:35**
